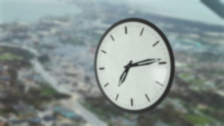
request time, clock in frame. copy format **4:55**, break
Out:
**7:14**
